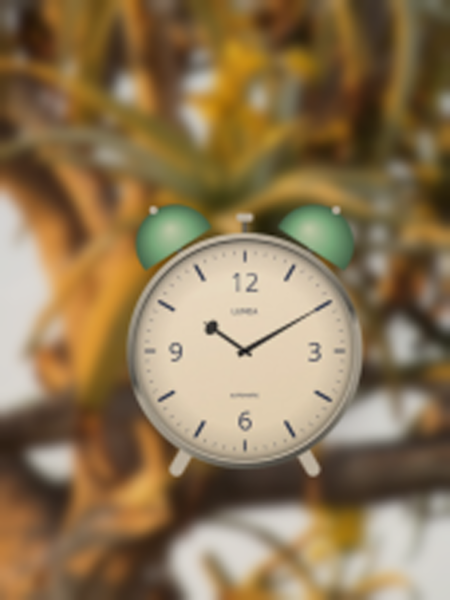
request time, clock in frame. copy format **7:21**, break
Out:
**10:10**
